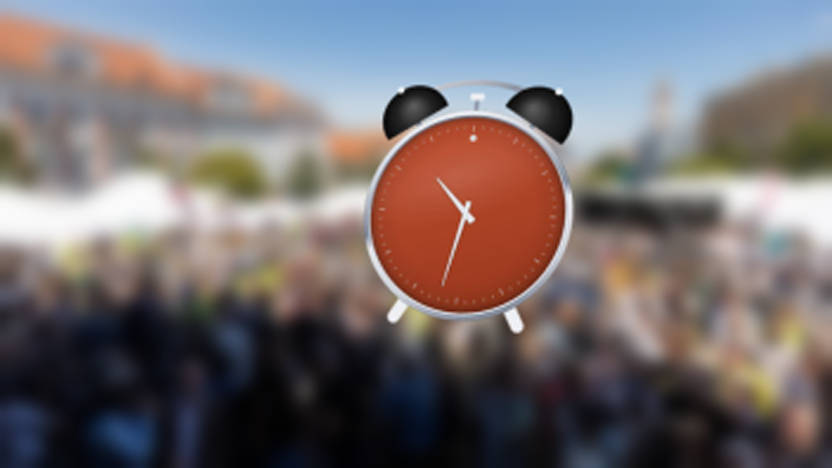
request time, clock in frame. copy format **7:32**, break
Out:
**10:32**
